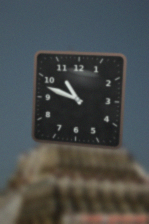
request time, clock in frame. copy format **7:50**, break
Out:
**10:48**
